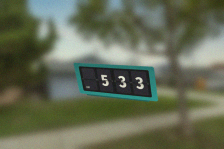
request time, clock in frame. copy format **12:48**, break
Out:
**5:33**
